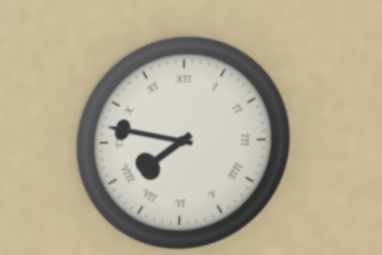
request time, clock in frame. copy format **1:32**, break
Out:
**7:47**
